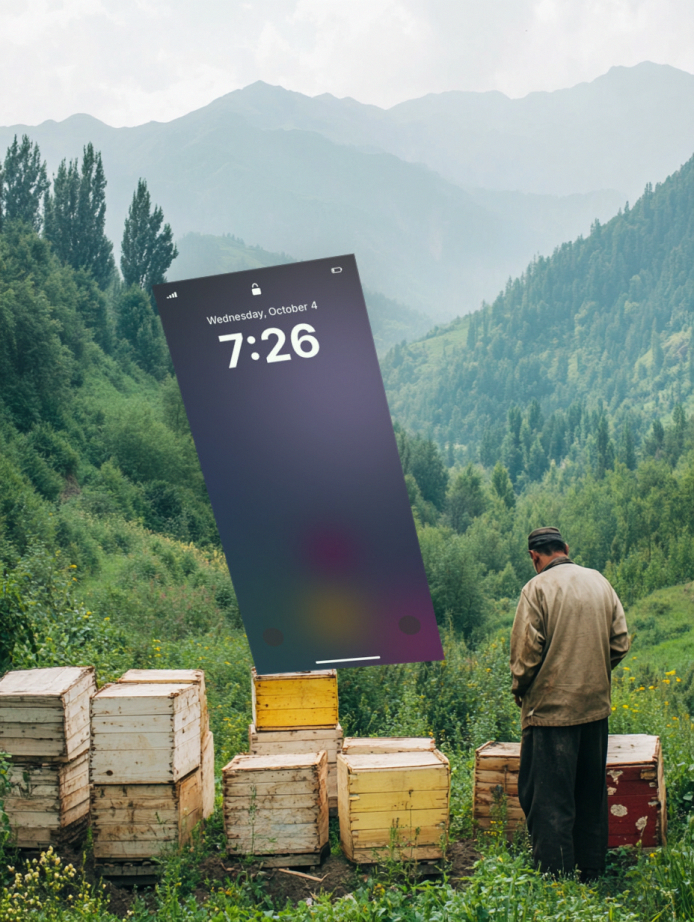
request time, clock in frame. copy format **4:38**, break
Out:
**7:26**
